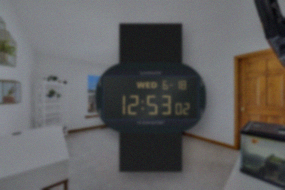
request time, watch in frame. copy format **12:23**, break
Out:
**12:53**
